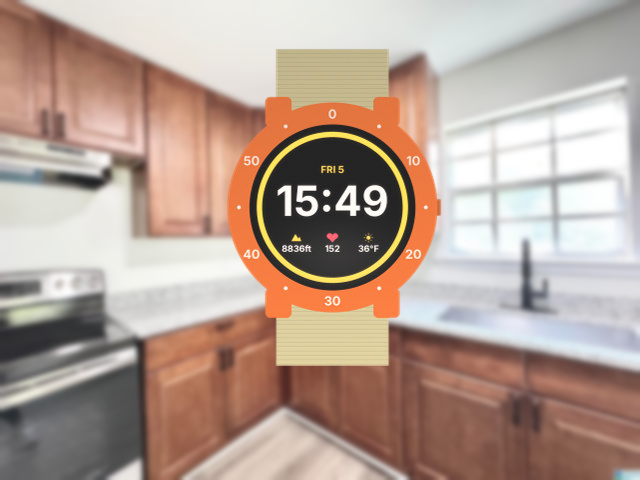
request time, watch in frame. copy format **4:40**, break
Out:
**15:49**
